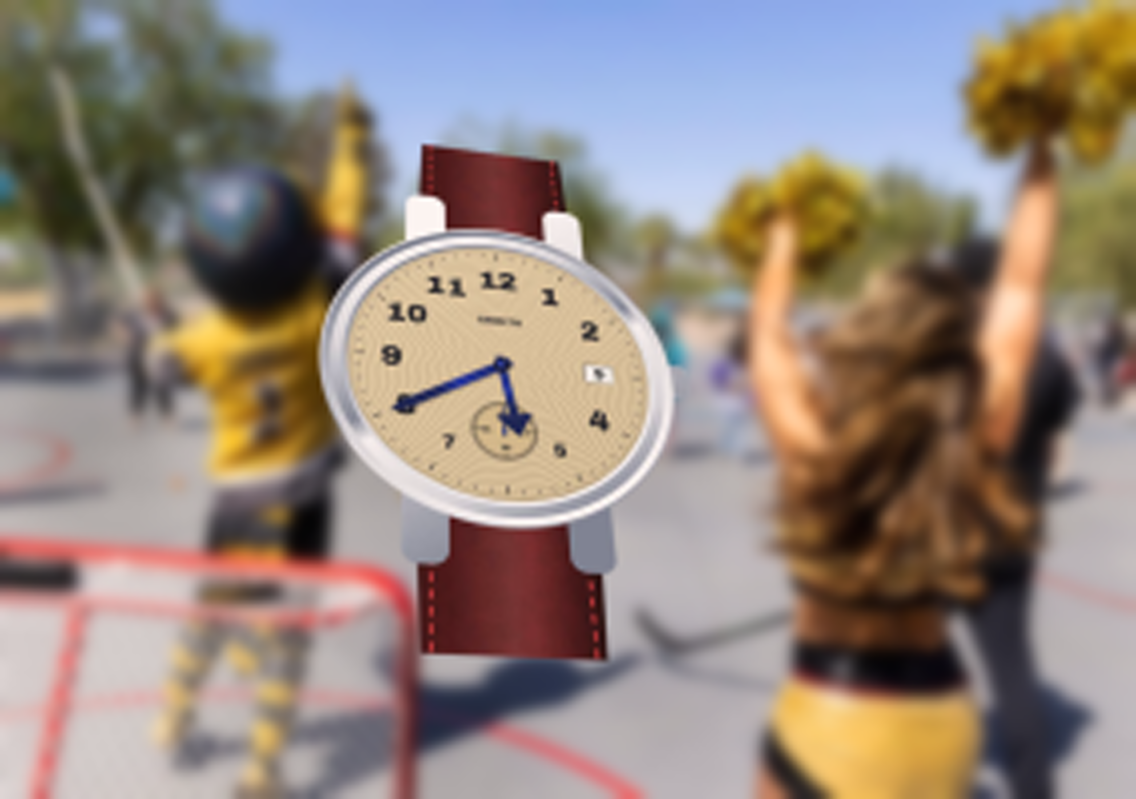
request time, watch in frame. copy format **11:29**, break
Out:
**5:40**
